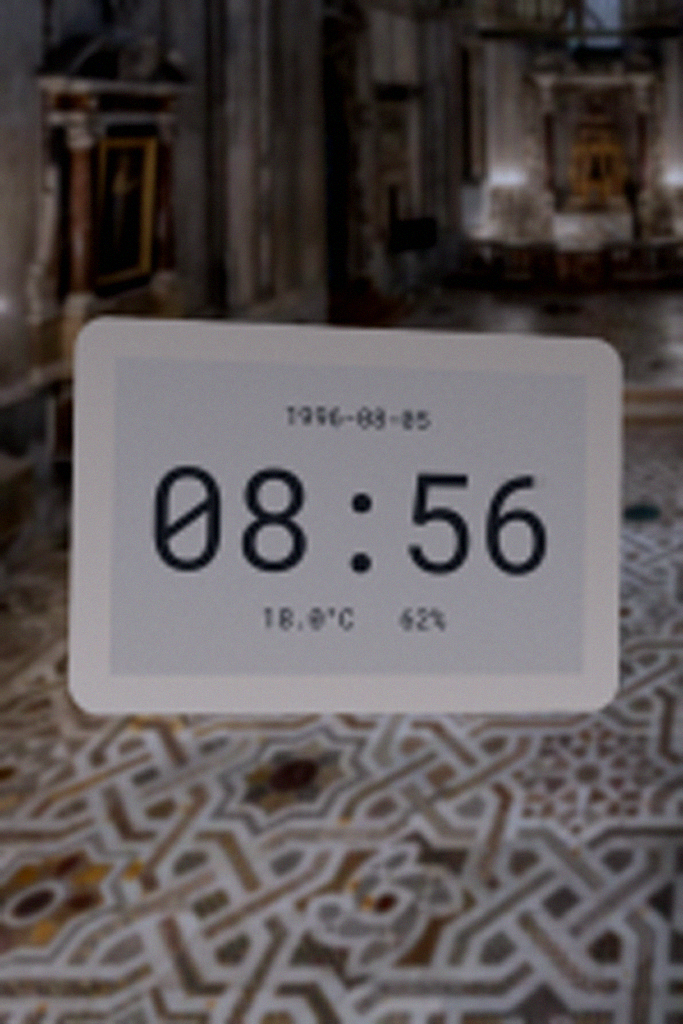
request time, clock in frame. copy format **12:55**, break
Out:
**8:56**
